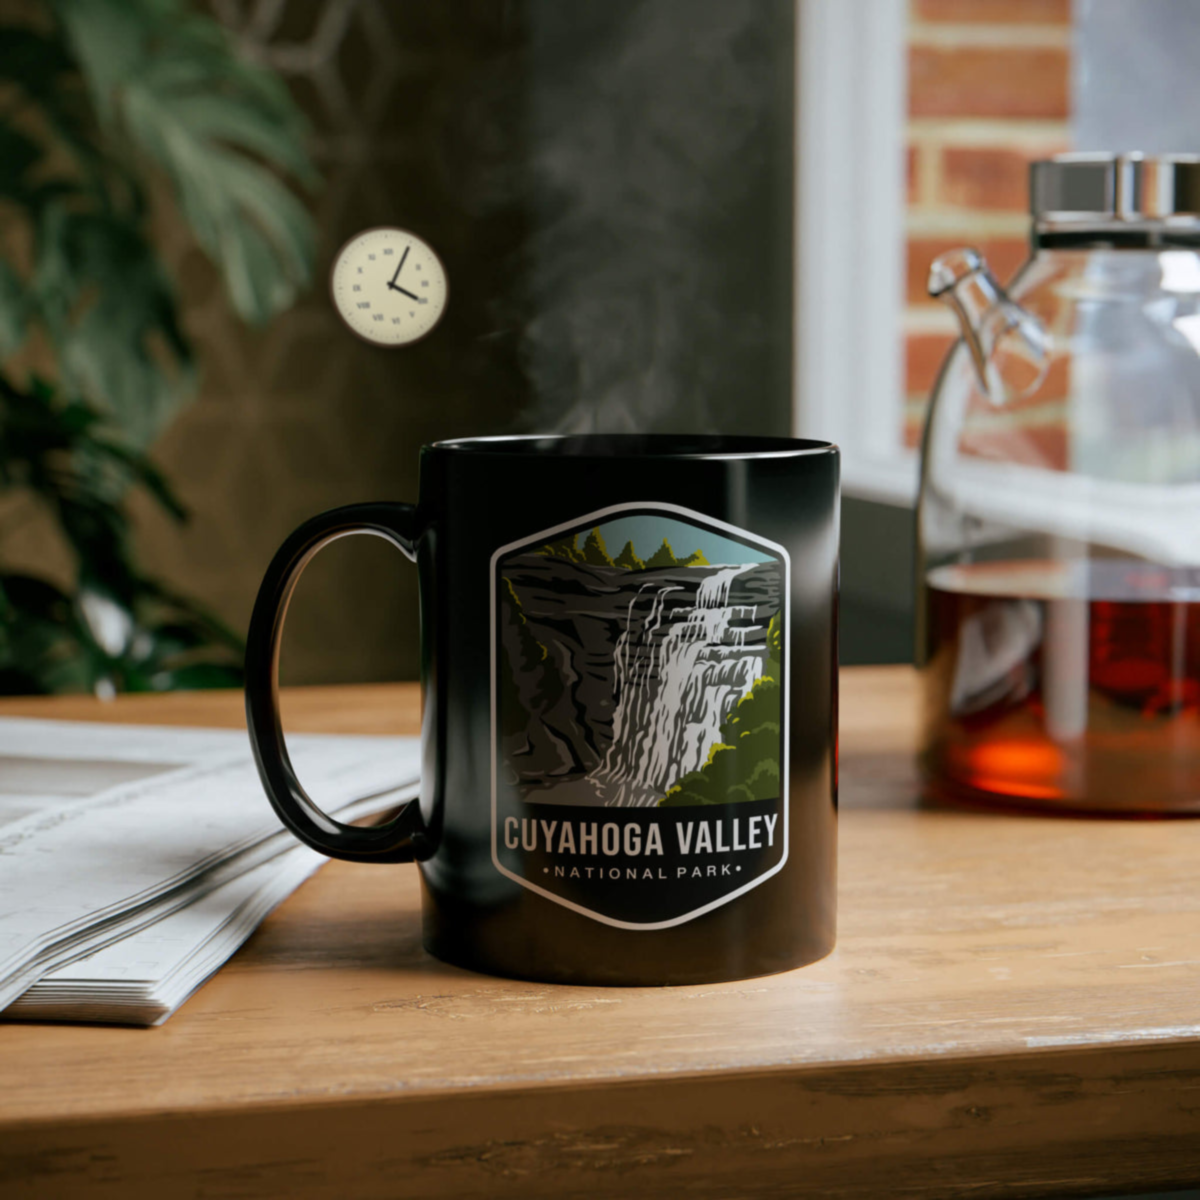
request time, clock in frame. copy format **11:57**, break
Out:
**4:05**
